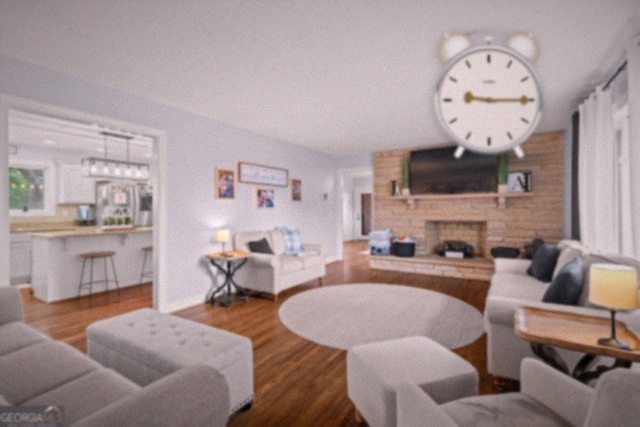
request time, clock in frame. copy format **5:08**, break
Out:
**9:15**
